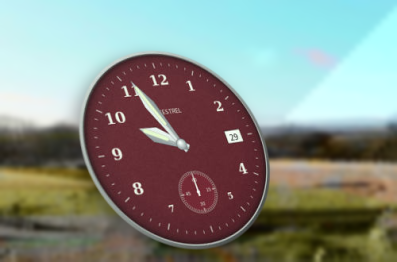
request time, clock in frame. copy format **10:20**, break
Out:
**9:56**
